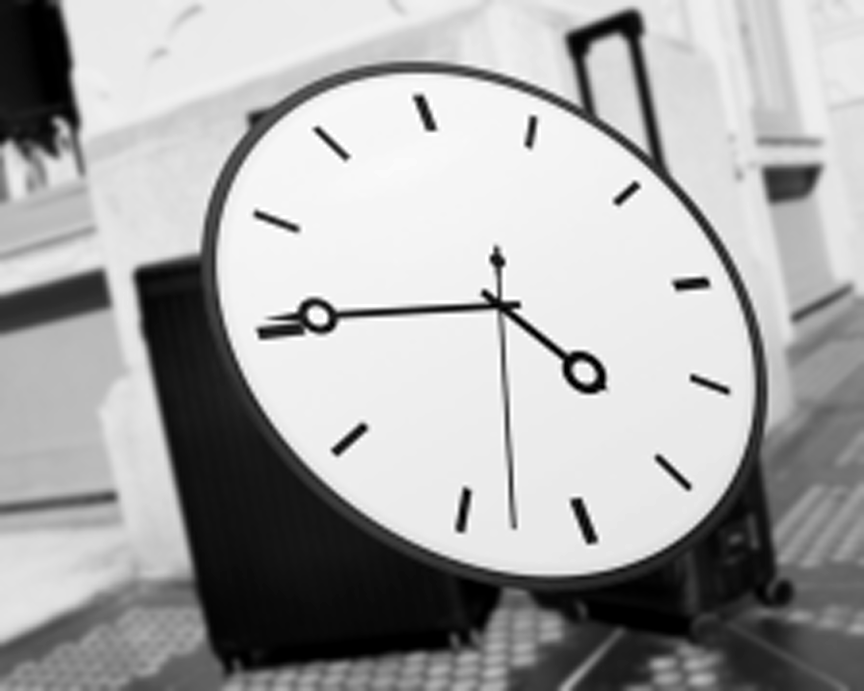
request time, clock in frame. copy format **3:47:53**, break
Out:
**4:45:33**
